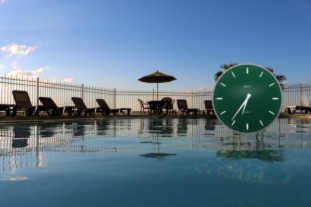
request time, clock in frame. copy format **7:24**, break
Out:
**6:36**
